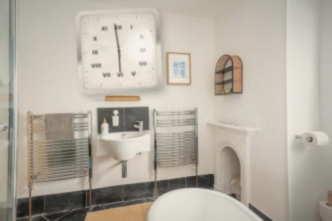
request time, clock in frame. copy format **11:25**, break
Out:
**5:59**
